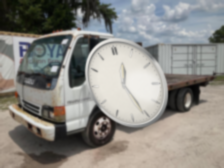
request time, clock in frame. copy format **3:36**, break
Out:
**12:26**
